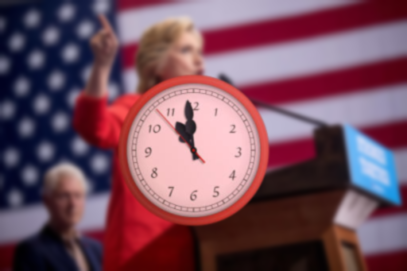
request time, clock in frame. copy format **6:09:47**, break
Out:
**10:58:53**
